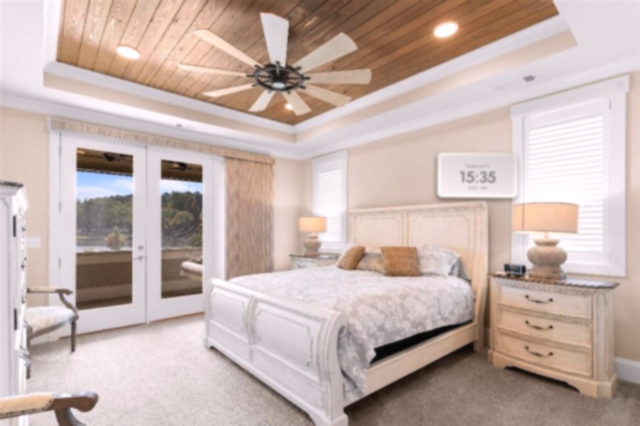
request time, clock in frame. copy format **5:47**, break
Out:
**15:35**
